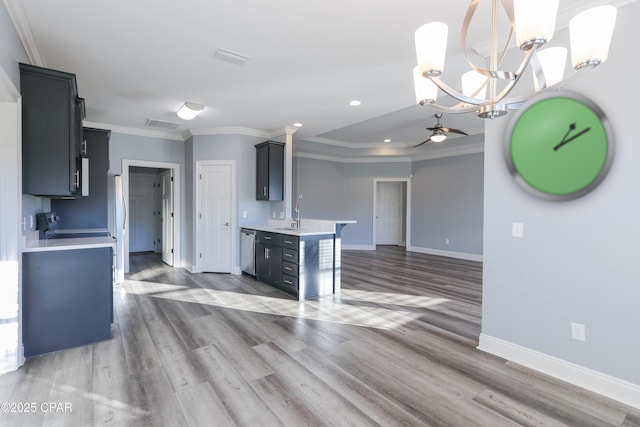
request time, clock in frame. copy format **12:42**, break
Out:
**1:10**
